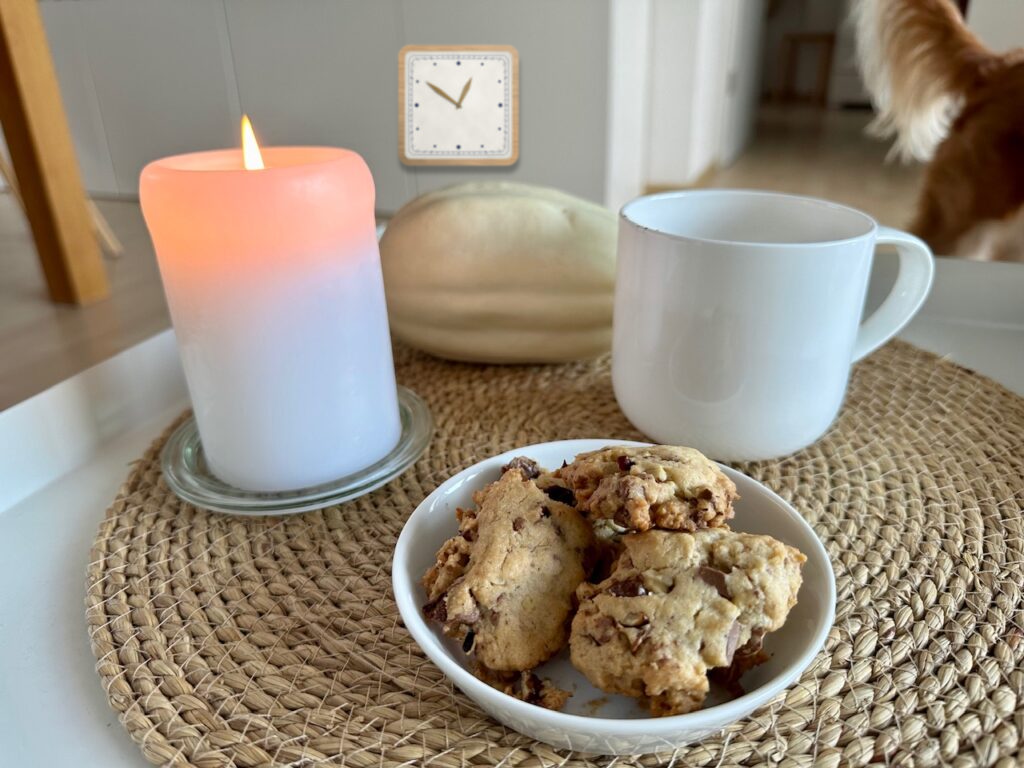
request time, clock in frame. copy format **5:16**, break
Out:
**12:51**
